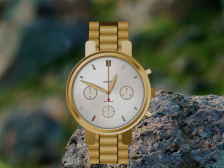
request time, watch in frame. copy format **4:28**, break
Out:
**12:49**
